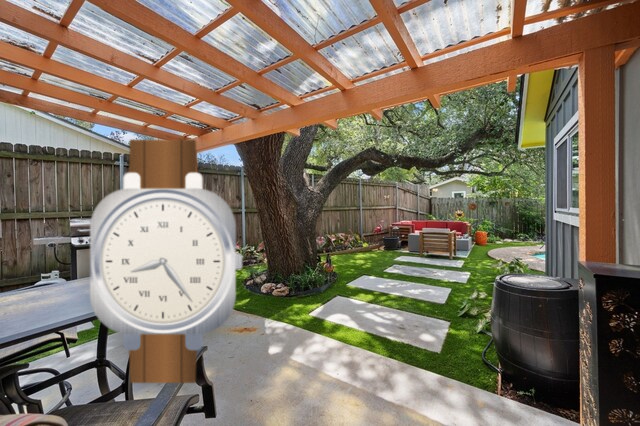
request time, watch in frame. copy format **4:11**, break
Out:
**8:24**
